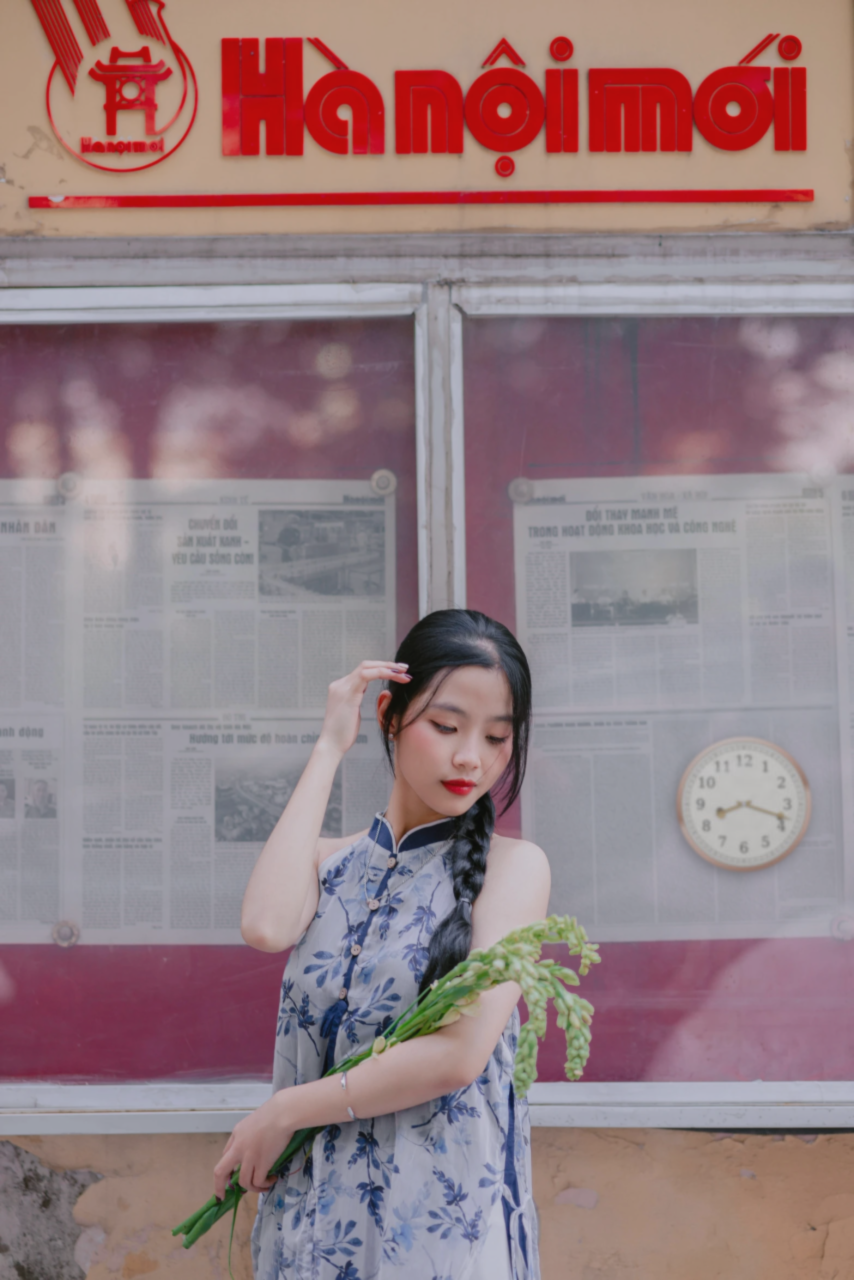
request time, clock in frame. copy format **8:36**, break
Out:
**8:18**
